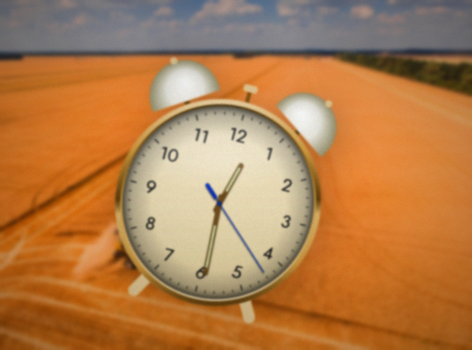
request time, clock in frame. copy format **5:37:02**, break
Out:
**12:29:22**
